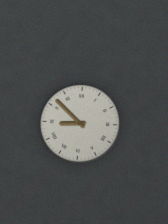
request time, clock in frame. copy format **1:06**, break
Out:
**8:52**
